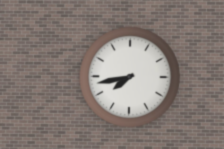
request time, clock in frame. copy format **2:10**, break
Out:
**7:43**
